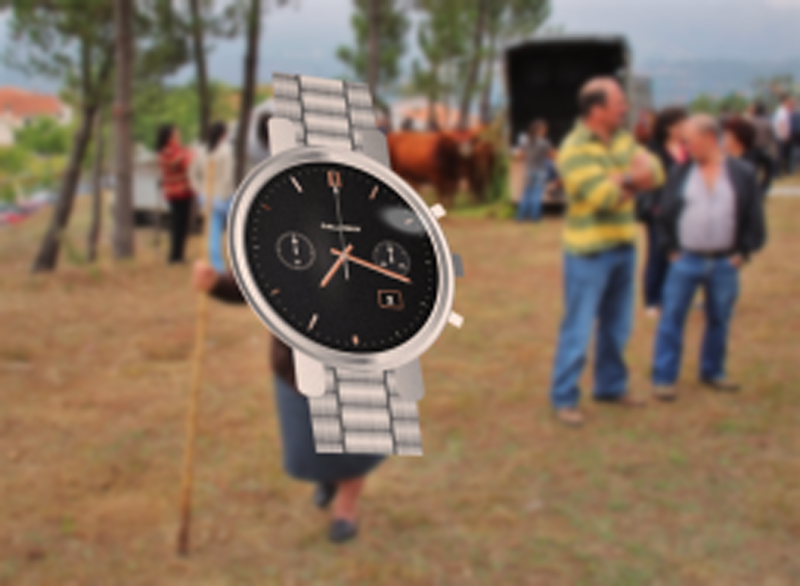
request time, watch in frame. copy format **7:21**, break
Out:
**7:18**
